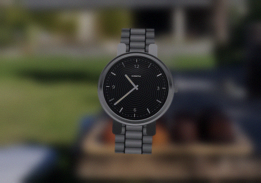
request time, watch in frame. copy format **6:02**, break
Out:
**10:38**
